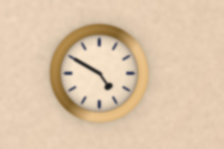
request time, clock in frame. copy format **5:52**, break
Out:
**4:50**
